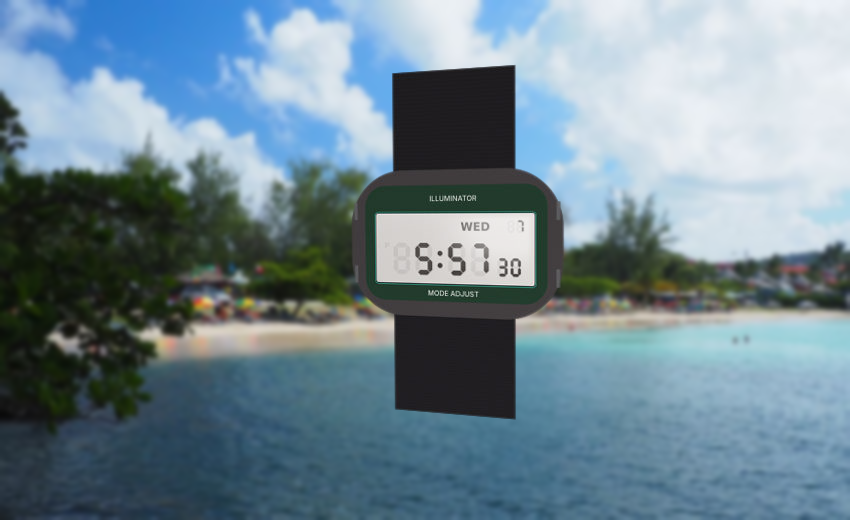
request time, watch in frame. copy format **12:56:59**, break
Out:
**5:57:30**
